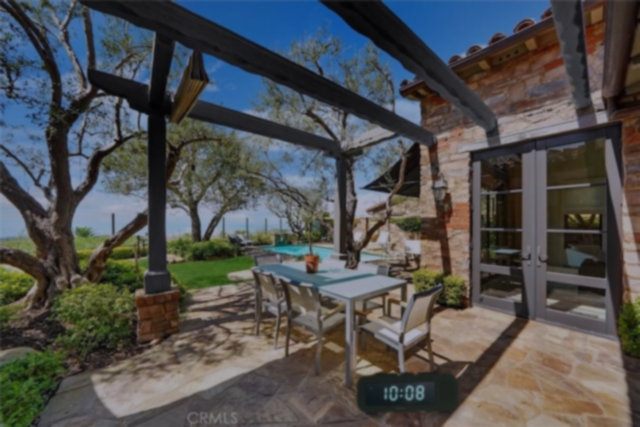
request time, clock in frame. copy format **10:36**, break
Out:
**10:08**
